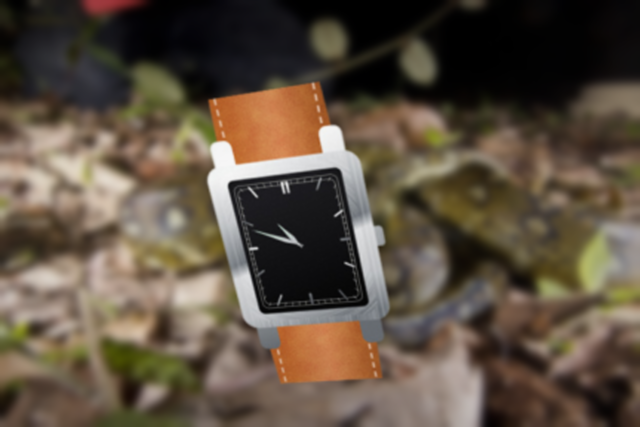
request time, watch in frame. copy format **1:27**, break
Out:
**10:49**
